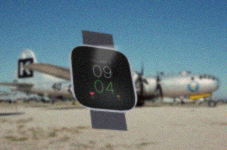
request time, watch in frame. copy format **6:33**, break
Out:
**9:04**
